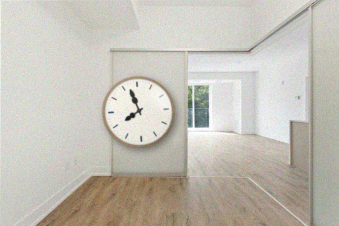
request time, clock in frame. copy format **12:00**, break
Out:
**7:57**
